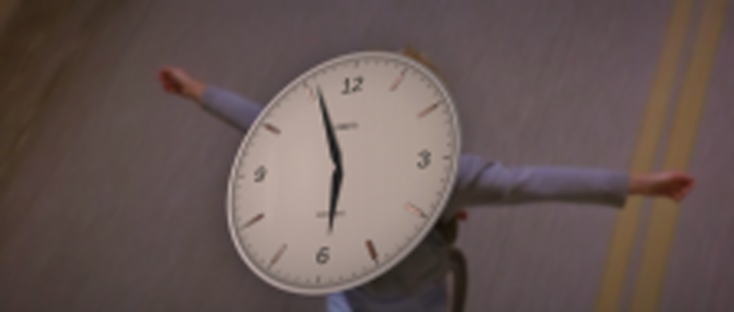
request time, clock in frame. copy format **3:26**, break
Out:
**5:56**
